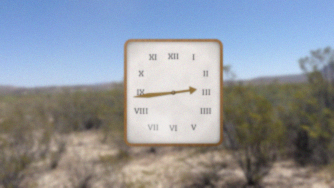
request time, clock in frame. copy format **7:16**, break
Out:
**2:44**
